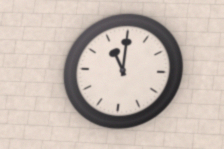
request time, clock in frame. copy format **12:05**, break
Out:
**11:00**
